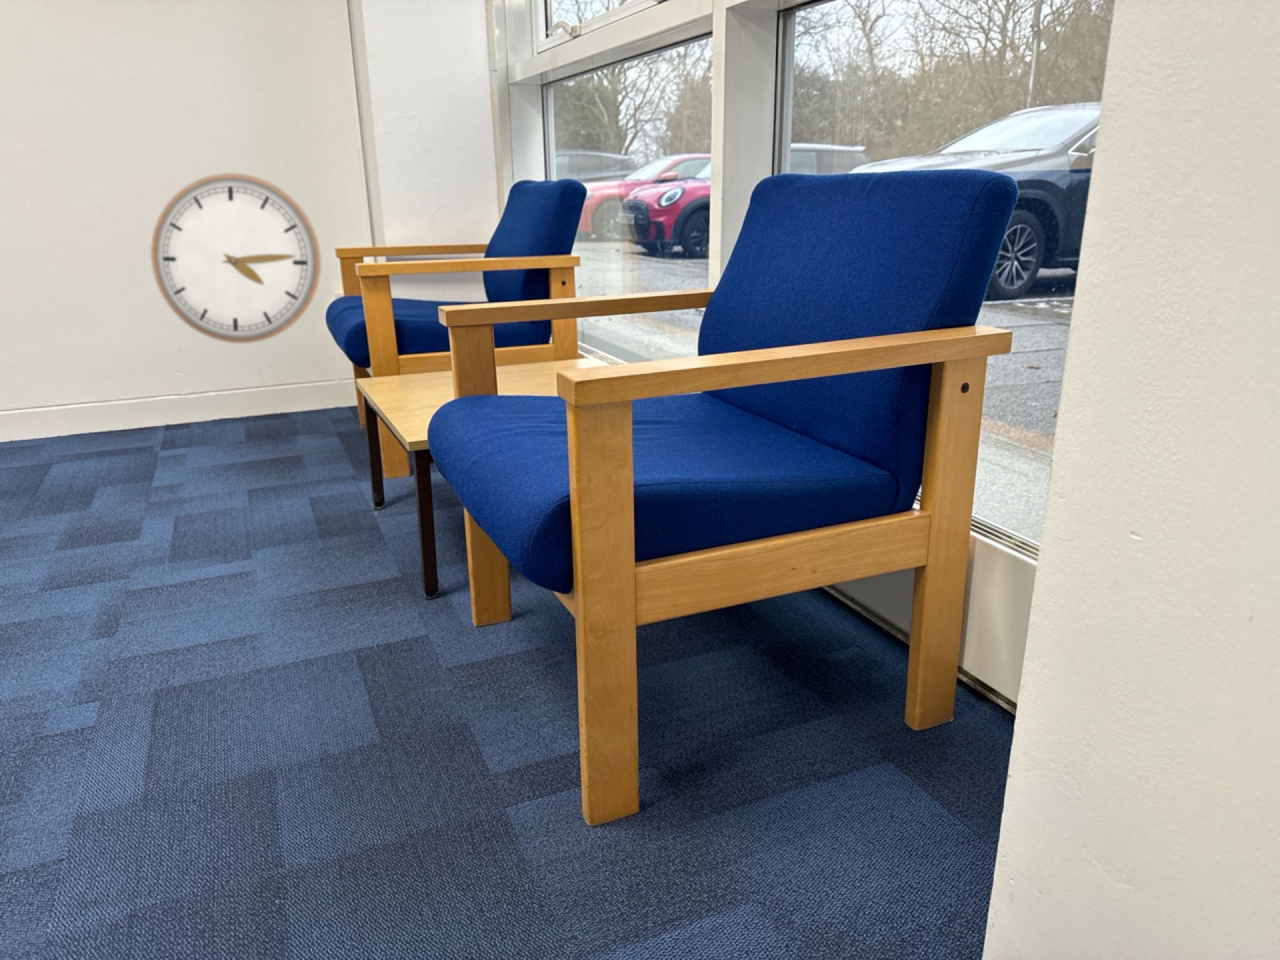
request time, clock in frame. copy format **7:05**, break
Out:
**4:14**
